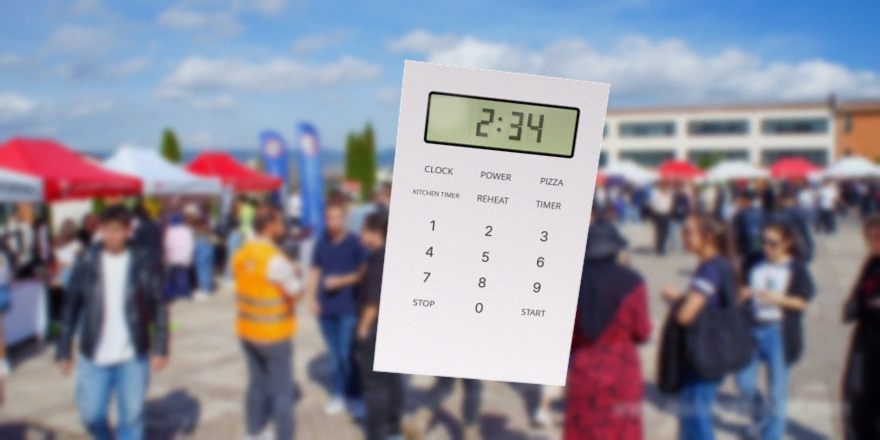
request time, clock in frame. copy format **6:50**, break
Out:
**2:34**
